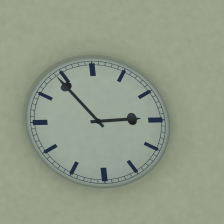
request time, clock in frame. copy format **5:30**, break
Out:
**2:54**
